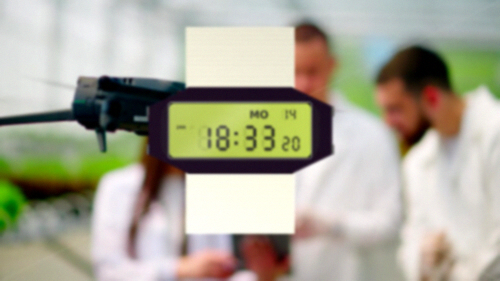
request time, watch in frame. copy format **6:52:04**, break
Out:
**18:33:20**
